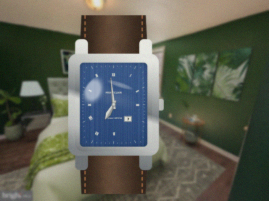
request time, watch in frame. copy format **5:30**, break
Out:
**6:59**
